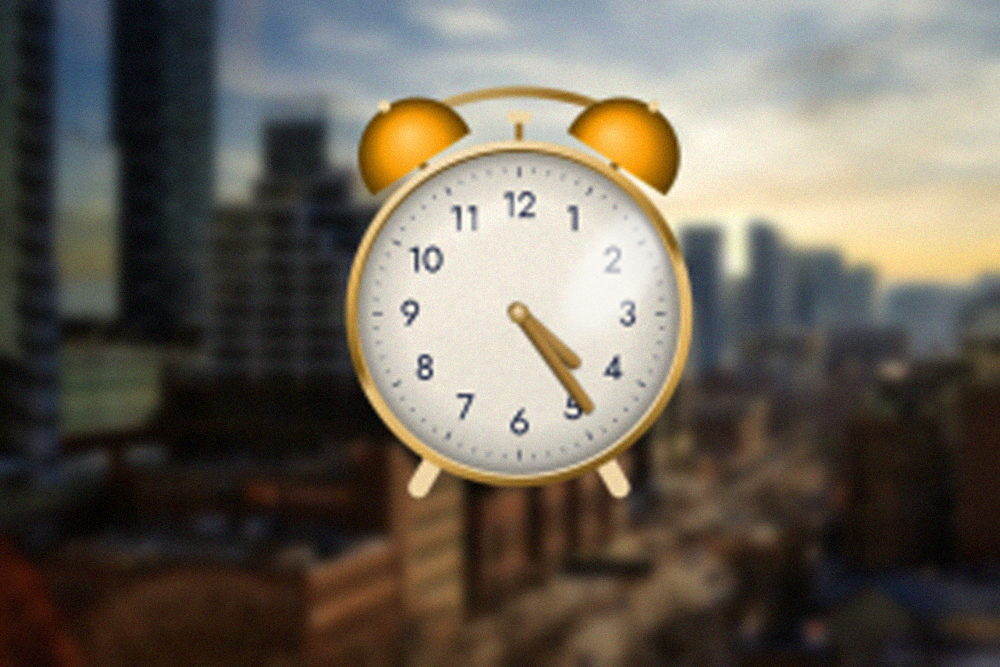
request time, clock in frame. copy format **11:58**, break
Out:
**4:24**
